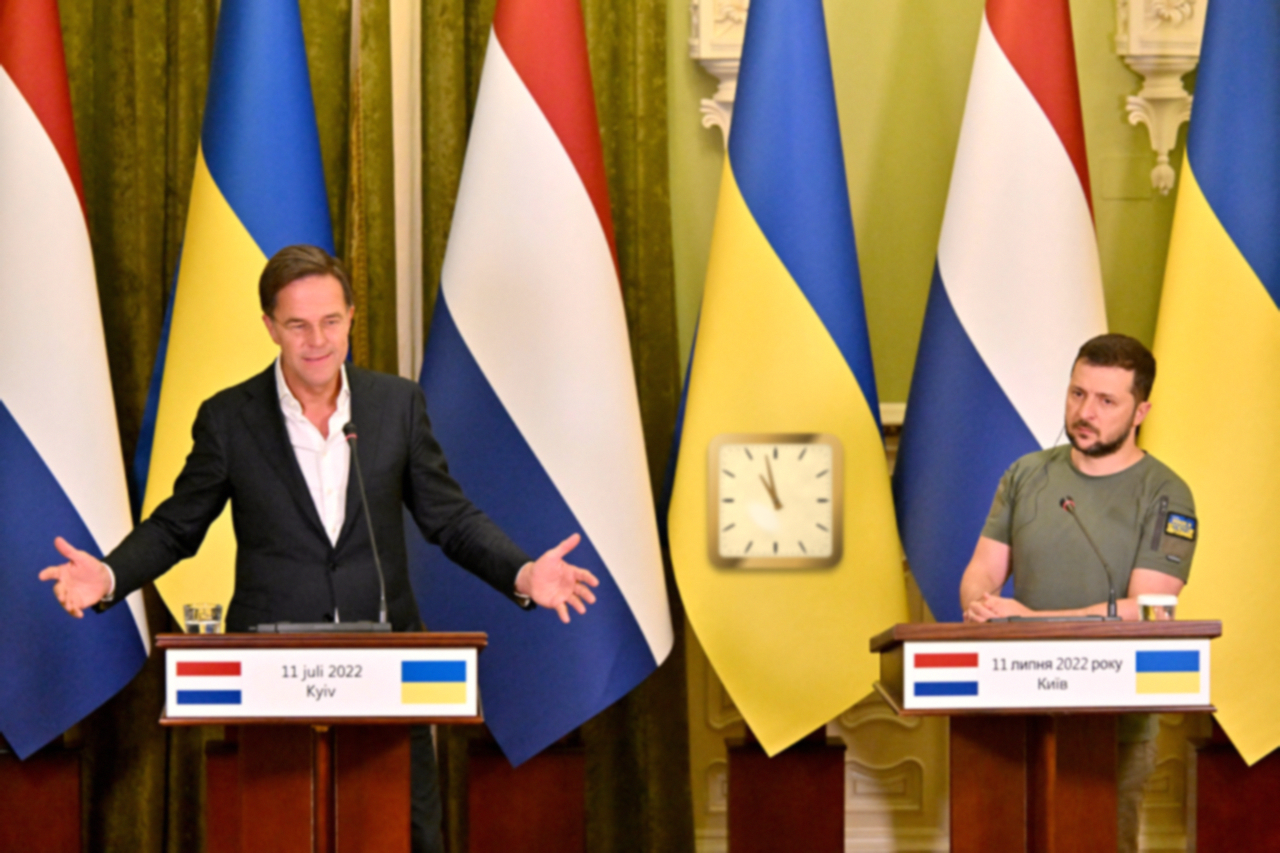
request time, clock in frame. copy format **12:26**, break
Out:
**10:58**
